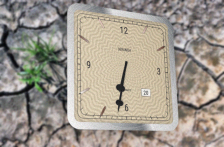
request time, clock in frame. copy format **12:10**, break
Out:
**6:32**
